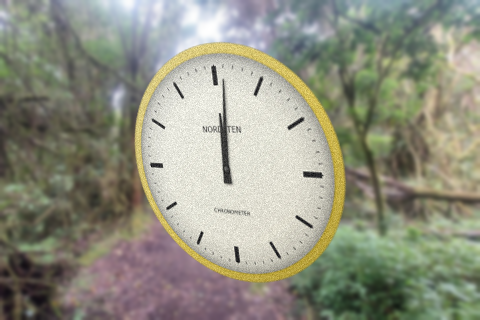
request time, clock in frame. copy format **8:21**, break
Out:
**12:01**
